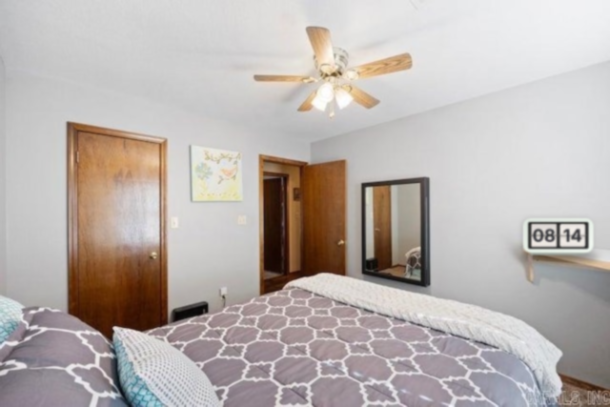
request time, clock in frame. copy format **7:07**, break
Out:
**8:14**
